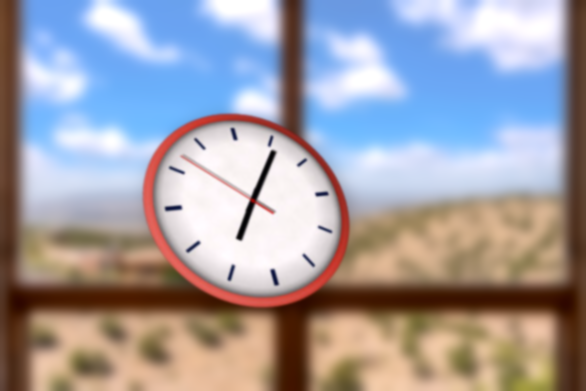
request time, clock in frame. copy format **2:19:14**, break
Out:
**7:05:52**
